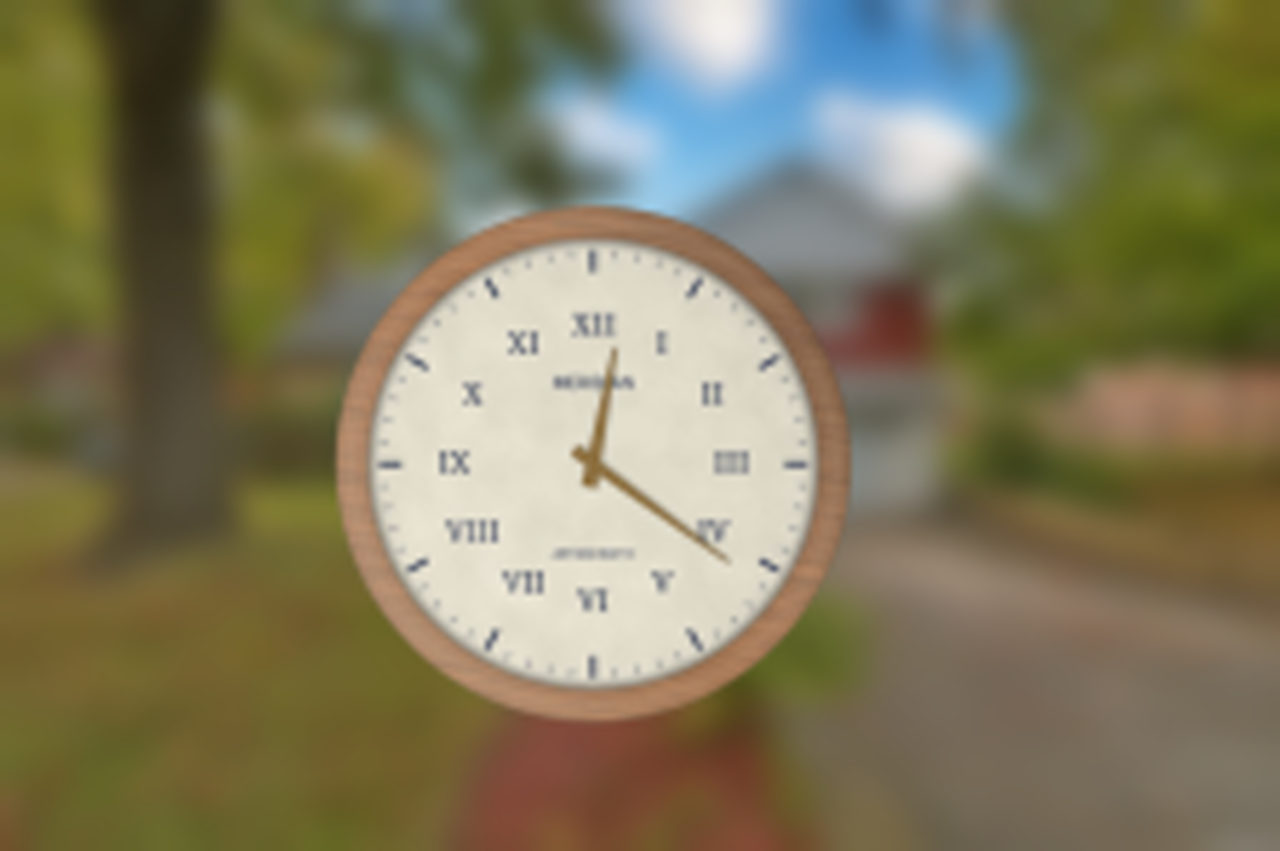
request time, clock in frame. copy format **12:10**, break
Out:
**12:21**
